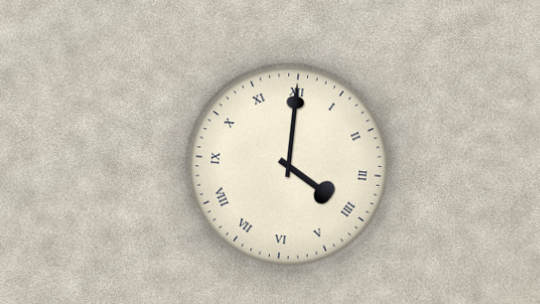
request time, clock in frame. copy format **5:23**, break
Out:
**4:00**
